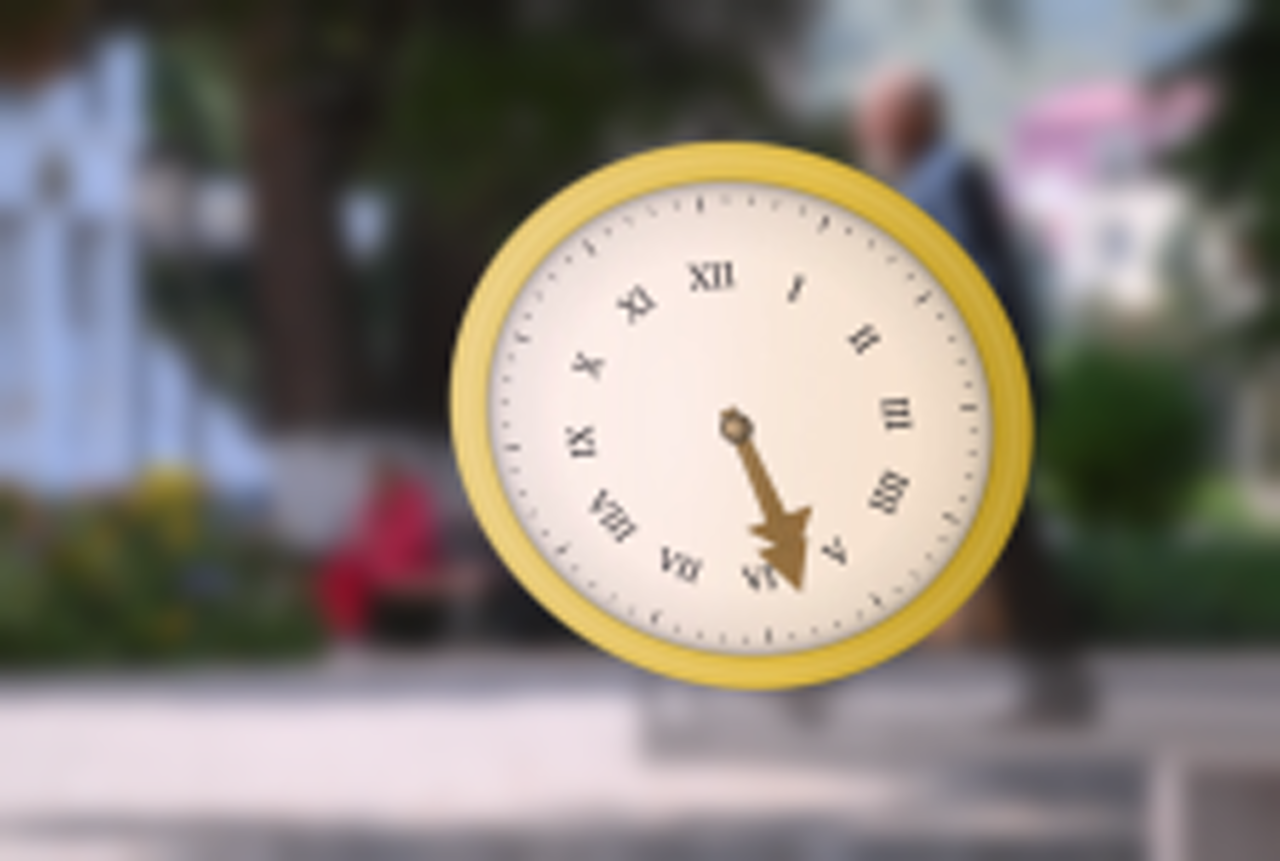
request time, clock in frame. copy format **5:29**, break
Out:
**5:28**
